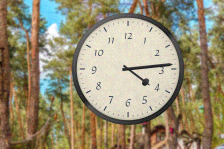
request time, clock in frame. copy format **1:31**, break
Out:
**4:14**
